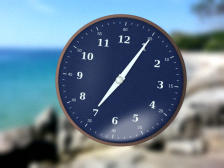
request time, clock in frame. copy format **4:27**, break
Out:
**7:05**
